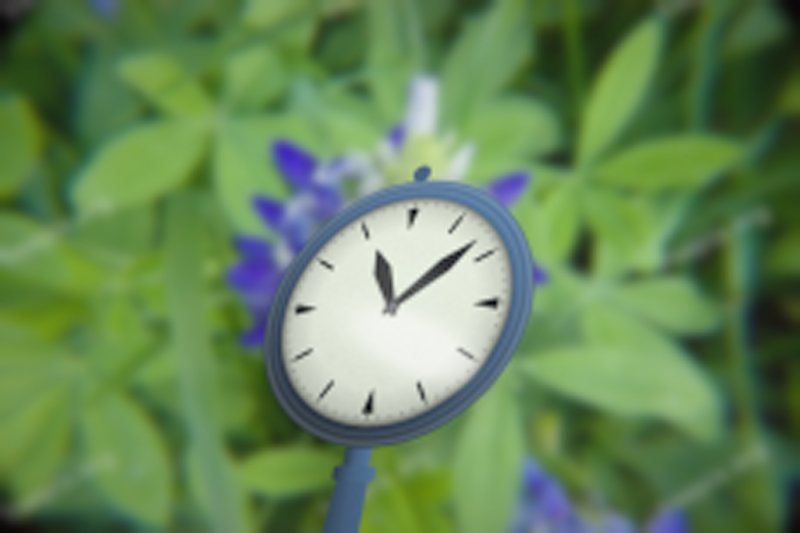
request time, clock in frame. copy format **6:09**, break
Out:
**11:08**
